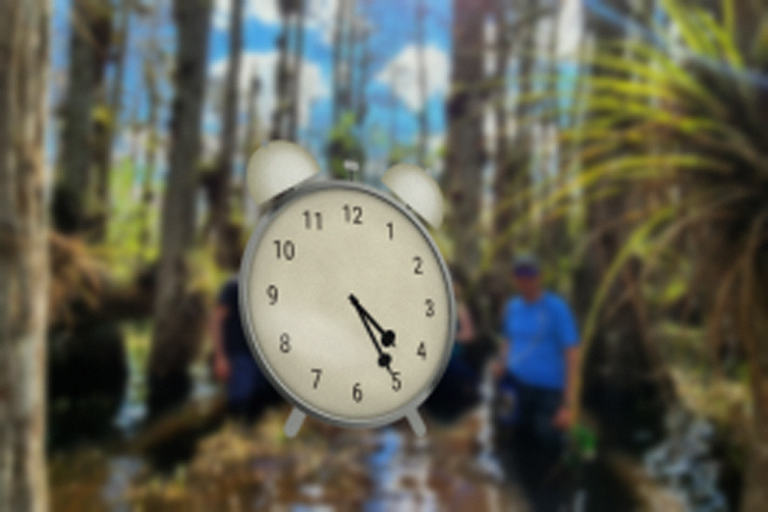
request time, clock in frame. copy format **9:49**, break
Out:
**4:25**
